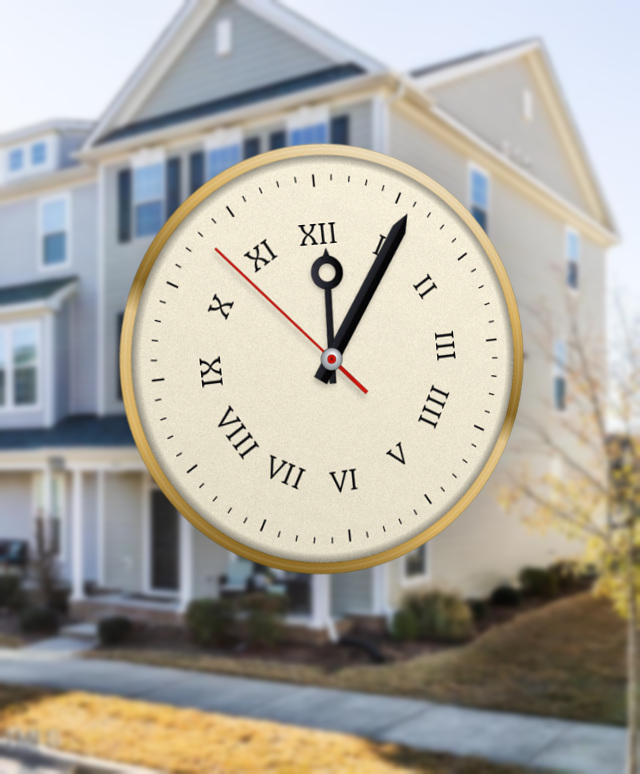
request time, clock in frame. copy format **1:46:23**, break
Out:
**12:05:53**
